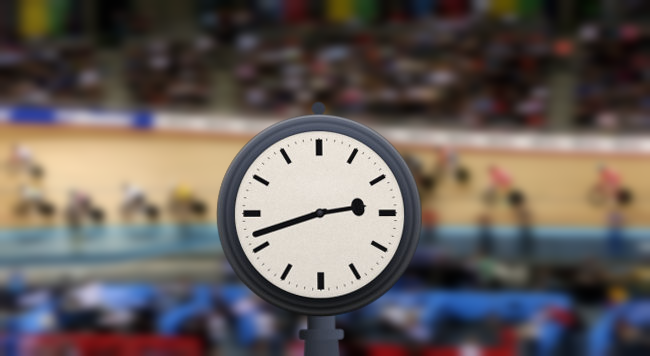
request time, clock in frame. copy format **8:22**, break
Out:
**2:42**
